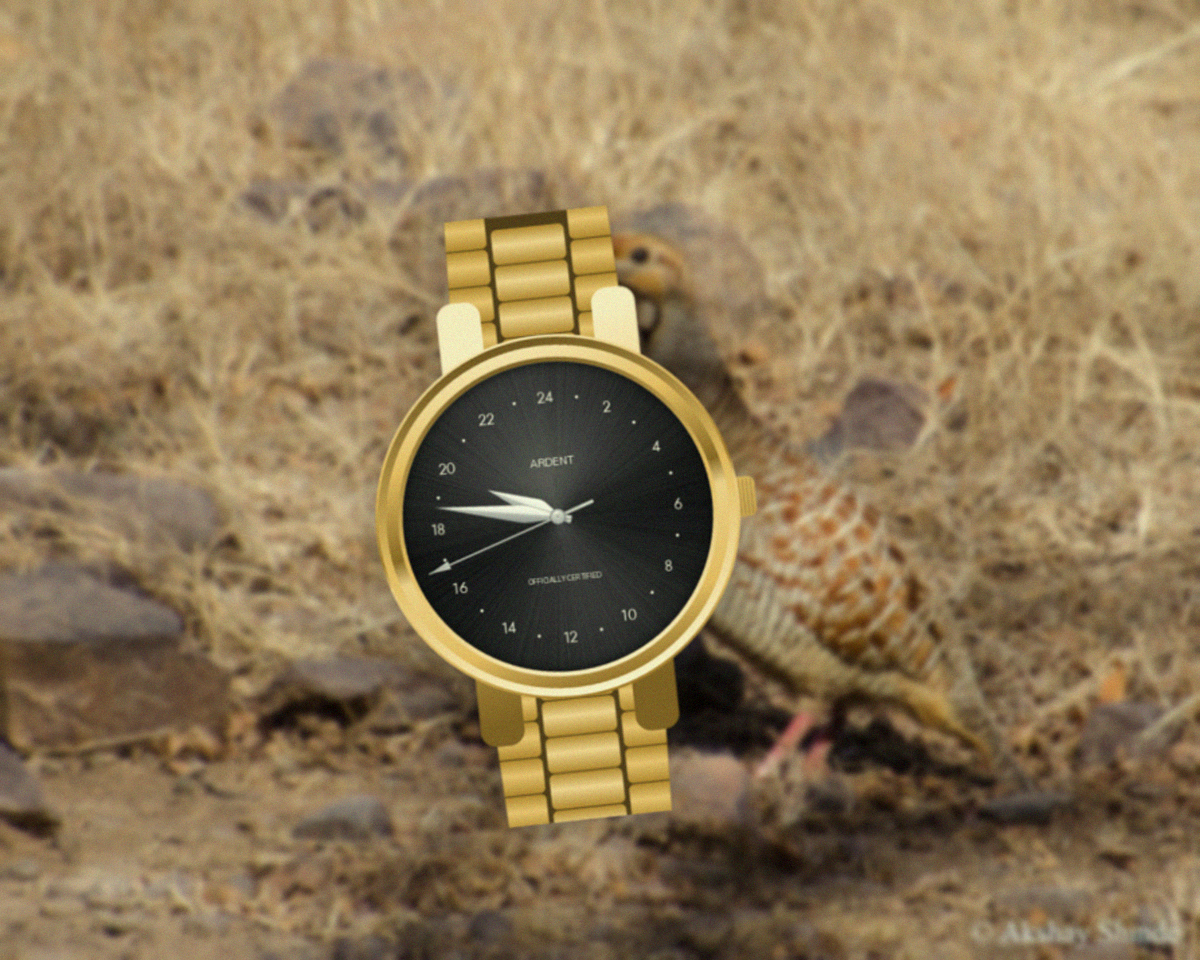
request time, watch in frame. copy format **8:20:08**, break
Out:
**19:46:42**
